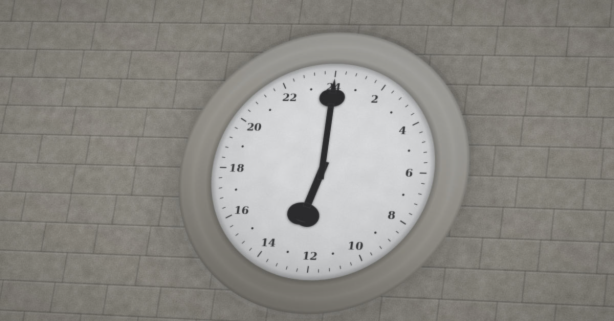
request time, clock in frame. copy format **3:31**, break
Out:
**13:00**
